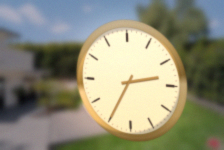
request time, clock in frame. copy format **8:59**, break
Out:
**2:35**
